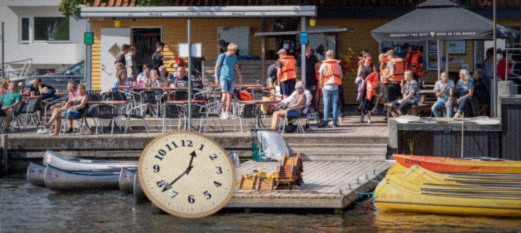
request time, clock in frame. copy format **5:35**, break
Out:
**12:38**
